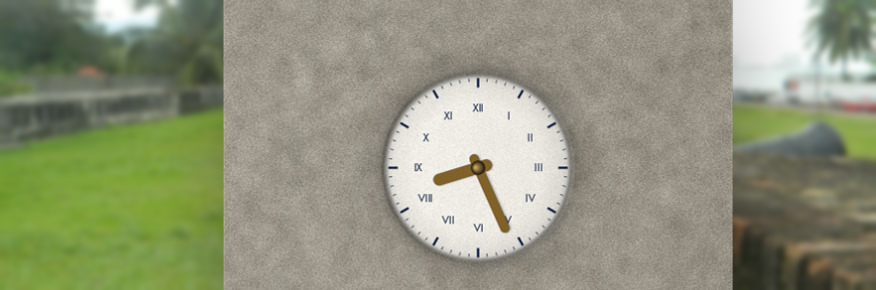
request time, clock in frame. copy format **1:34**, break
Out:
**8:26**
